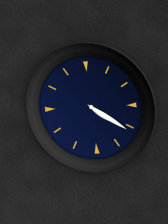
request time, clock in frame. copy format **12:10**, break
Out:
**4:21**
